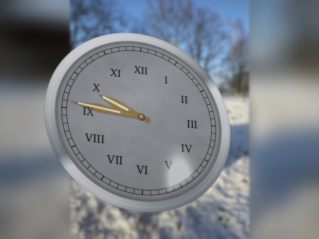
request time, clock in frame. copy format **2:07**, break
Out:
**9:46**
